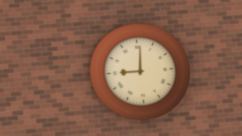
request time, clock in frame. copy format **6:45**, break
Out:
**9:01**
